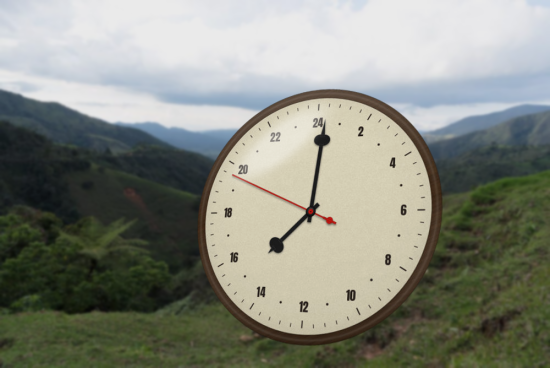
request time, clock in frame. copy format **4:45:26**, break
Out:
**15:00:49**
